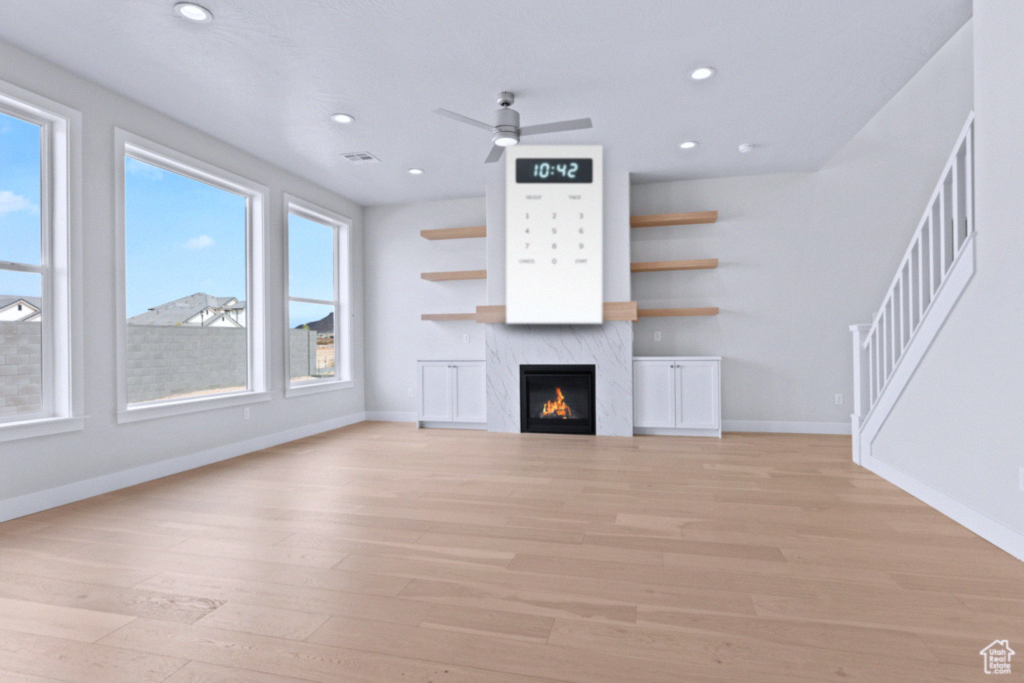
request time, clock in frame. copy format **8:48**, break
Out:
**10:42**
